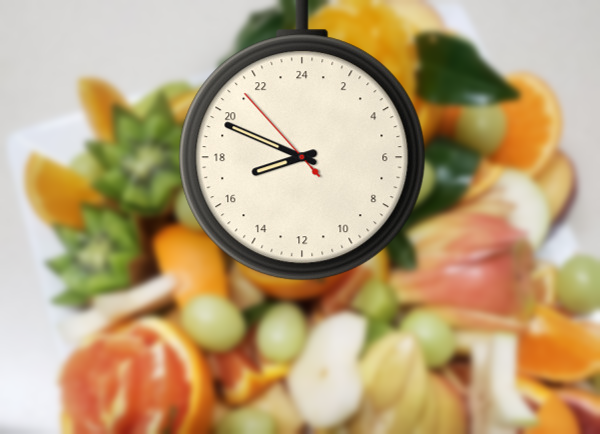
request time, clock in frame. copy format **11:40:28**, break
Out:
**16:48:53**
